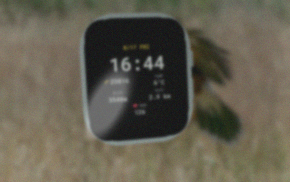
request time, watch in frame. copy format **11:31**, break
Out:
**16:44**
